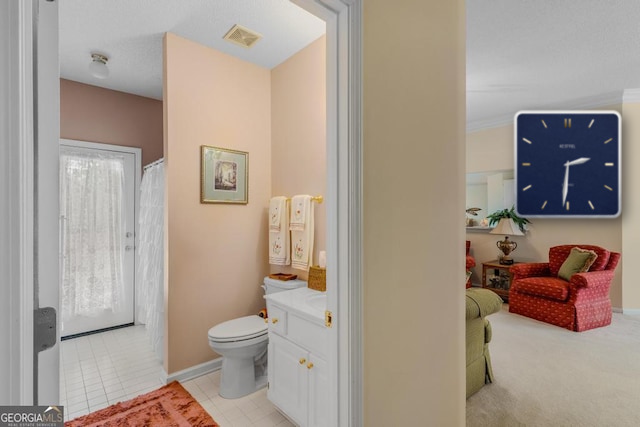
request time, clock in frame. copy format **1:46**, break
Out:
**2:31**
